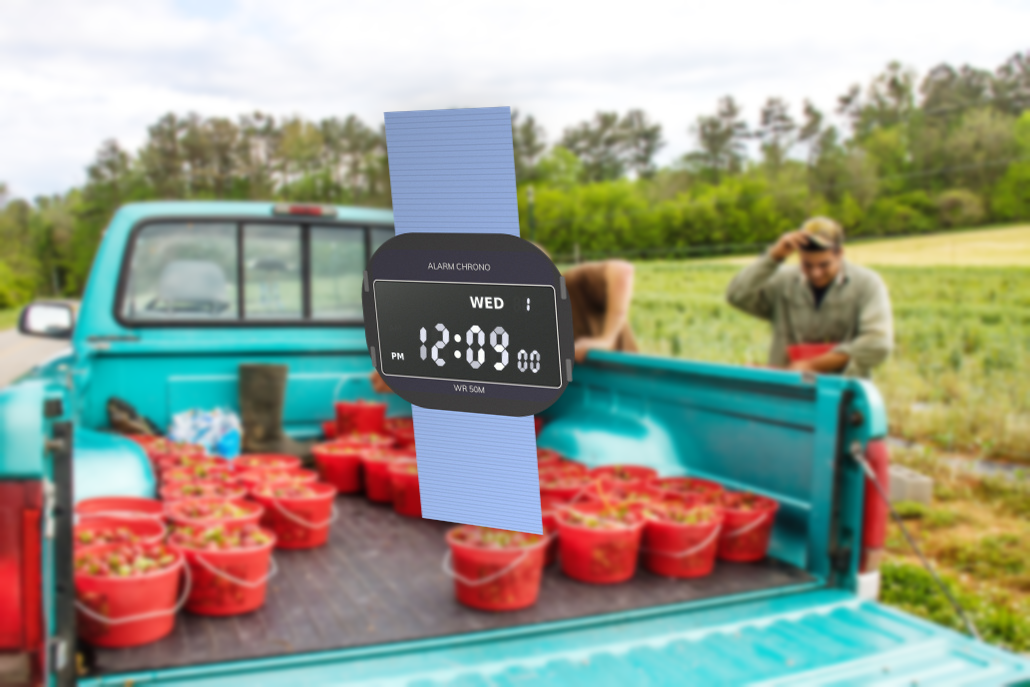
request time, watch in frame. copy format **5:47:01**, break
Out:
**12:09:00**
